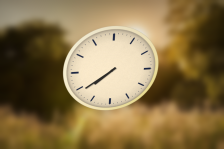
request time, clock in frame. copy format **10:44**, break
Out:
**7:39**
